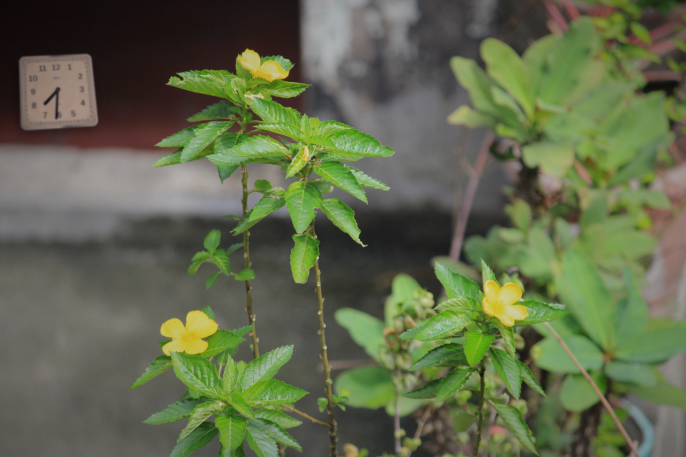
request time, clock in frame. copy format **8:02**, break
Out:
**7:31**
